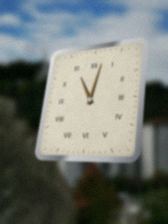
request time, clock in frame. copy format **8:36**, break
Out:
**11:02**
